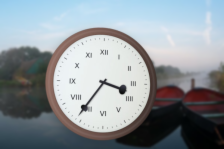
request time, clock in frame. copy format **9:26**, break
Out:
**3:36**
